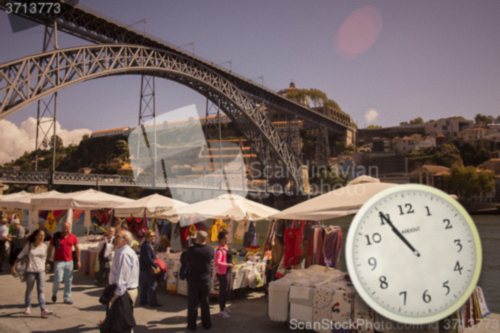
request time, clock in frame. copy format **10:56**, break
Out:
**10:55**
